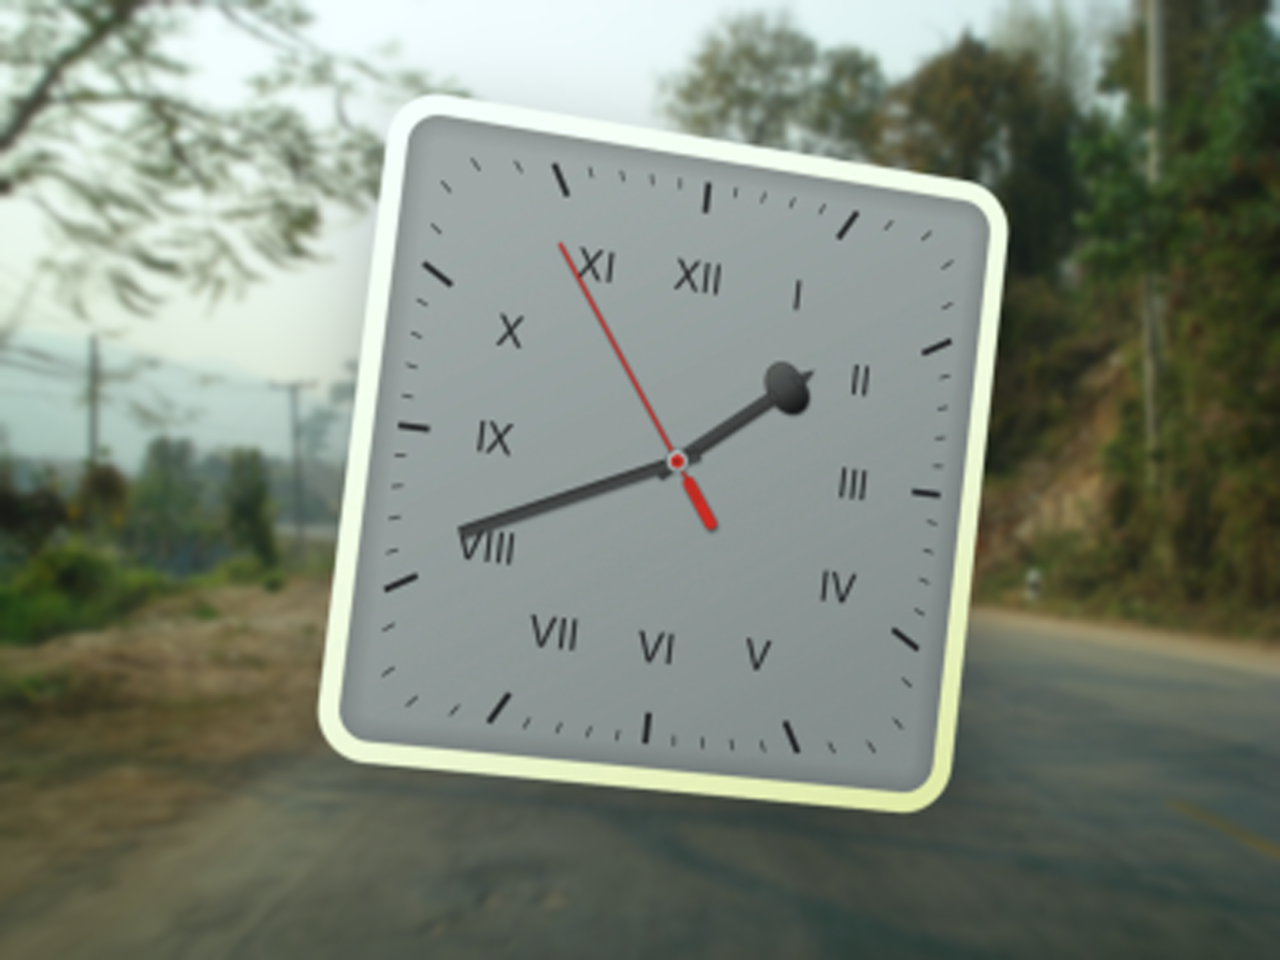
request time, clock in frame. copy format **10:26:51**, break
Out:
**1:40:54**
